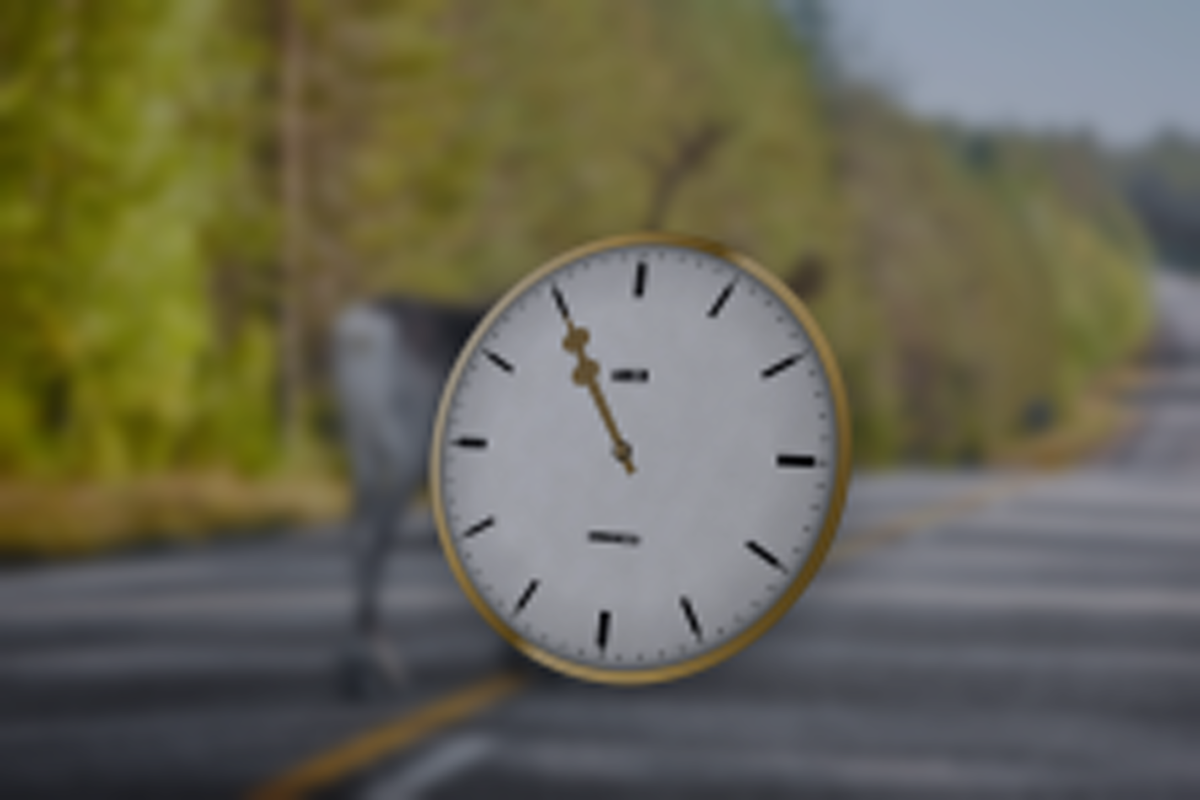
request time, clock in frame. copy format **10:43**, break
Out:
**10:55**
